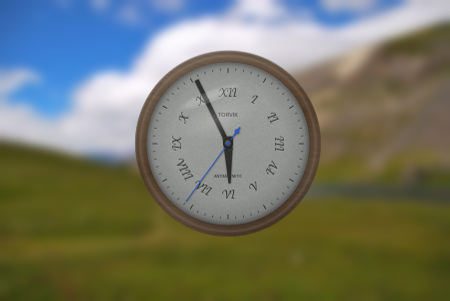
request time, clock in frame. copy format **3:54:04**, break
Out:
**5:55:36**
